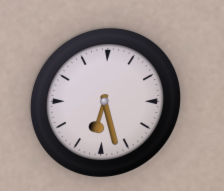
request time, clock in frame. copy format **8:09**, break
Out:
**6:27**
